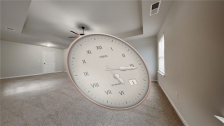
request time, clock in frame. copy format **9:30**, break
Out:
**5:16**
